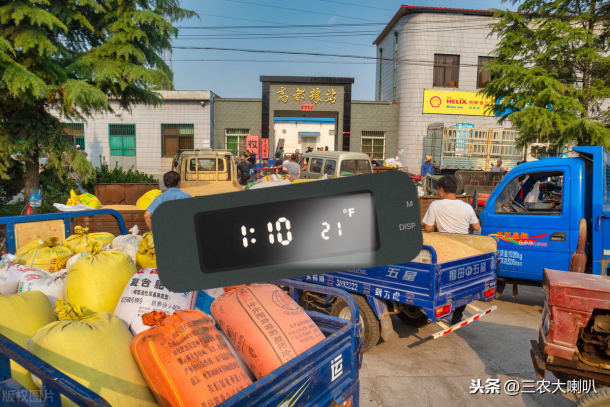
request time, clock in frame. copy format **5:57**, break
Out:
**1:10**
